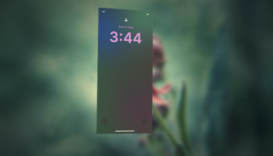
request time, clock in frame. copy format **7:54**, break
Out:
**3:44**
